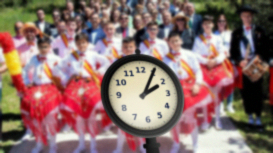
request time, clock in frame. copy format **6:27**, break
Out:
**2:05**
